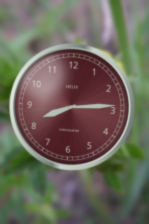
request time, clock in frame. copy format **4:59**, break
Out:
**8:14**
